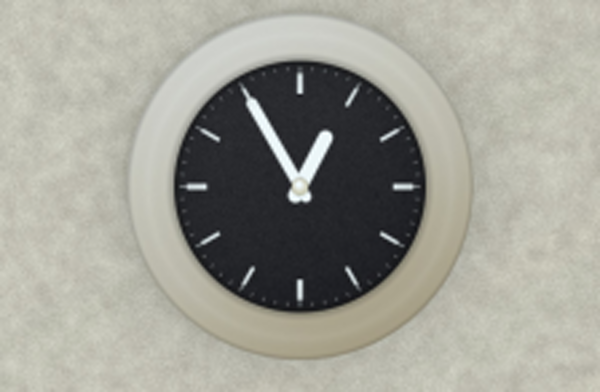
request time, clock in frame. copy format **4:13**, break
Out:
**12:55**
